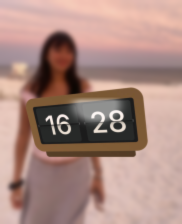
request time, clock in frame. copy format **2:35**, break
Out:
**16:28**
